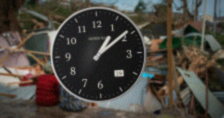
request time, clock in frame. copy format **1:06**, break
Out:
**1:09**
